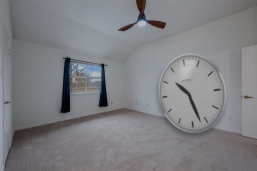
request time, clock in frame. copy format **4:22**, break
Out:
**10:27**
